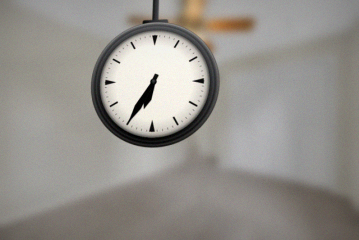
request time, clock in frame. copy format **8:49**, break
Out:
**6:35**
